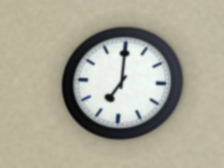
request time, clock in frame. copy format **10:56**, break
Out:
**7:00**
